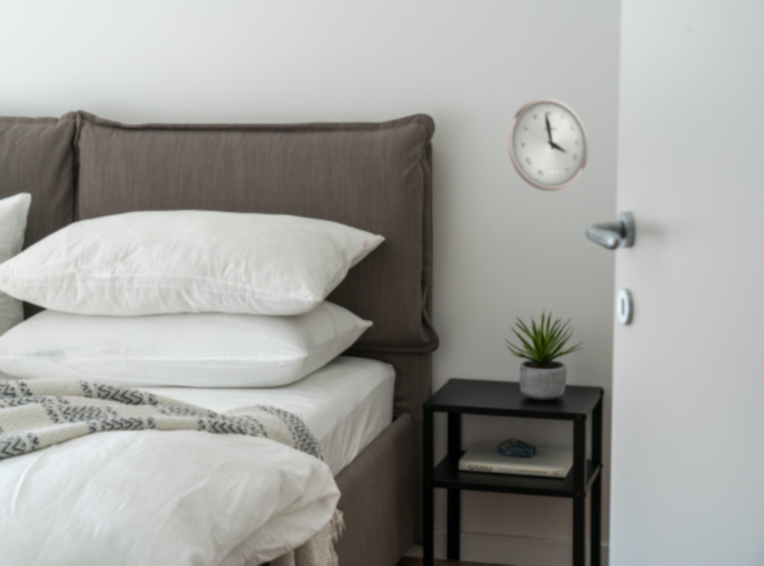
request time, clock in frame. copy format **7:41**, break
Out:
**3:59**
